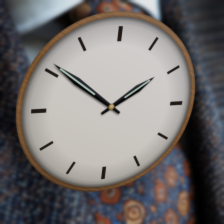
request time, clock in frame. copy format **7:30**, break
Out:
**1:51**
